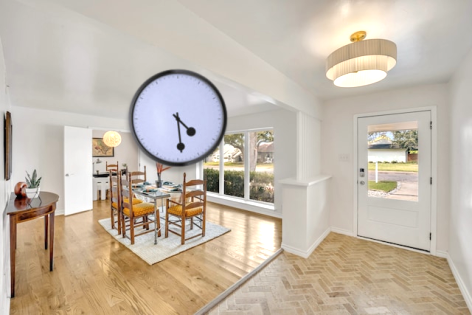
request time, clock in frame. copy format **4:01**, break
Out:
**4:29**
